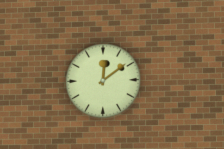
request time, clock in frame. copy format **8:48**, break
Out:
**12:09**
